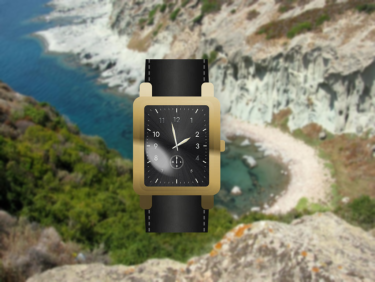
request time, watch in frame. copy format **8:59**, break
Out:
**1:58**
